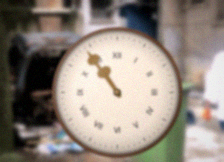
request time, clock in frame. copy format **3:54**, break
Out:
**10:54**
